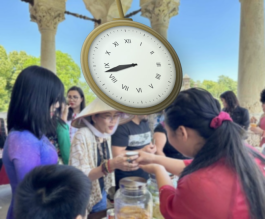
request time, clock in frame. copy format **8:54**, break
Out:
**8:43**
